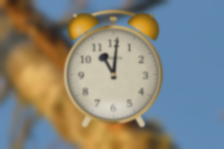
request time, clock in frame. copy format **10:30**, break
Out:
**11:01**
